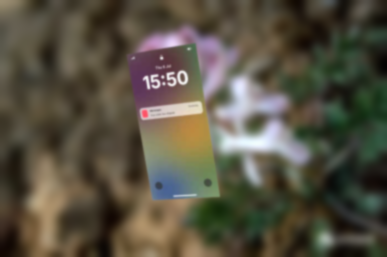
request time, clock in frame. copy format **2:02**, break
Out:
**15:50**
